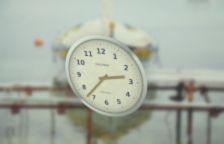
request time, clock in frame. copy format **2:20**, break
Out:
**2:37**
